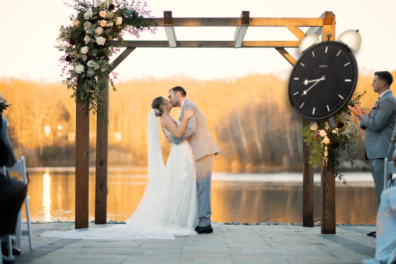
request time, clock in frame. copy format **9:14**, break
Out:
**8:38**
